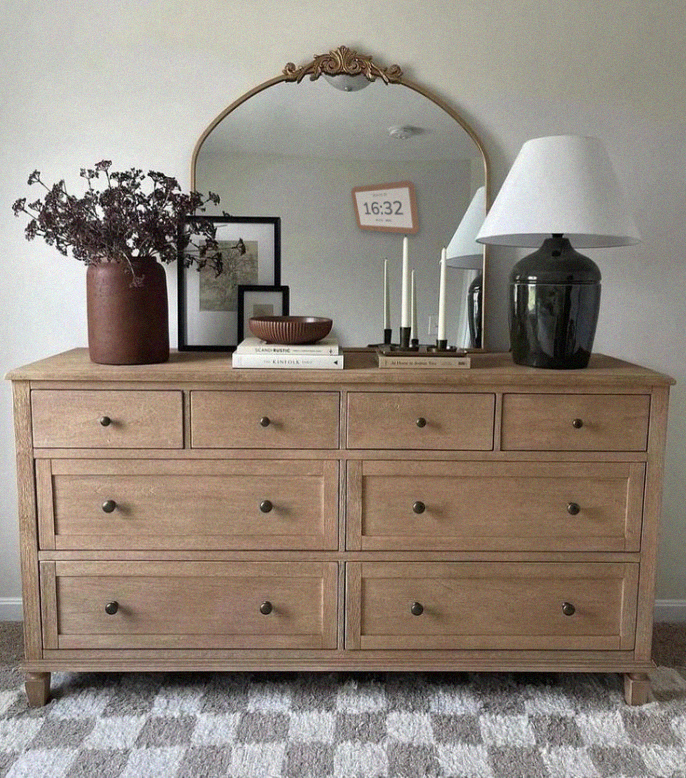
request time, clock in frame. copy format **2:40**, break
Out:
**16:32**
